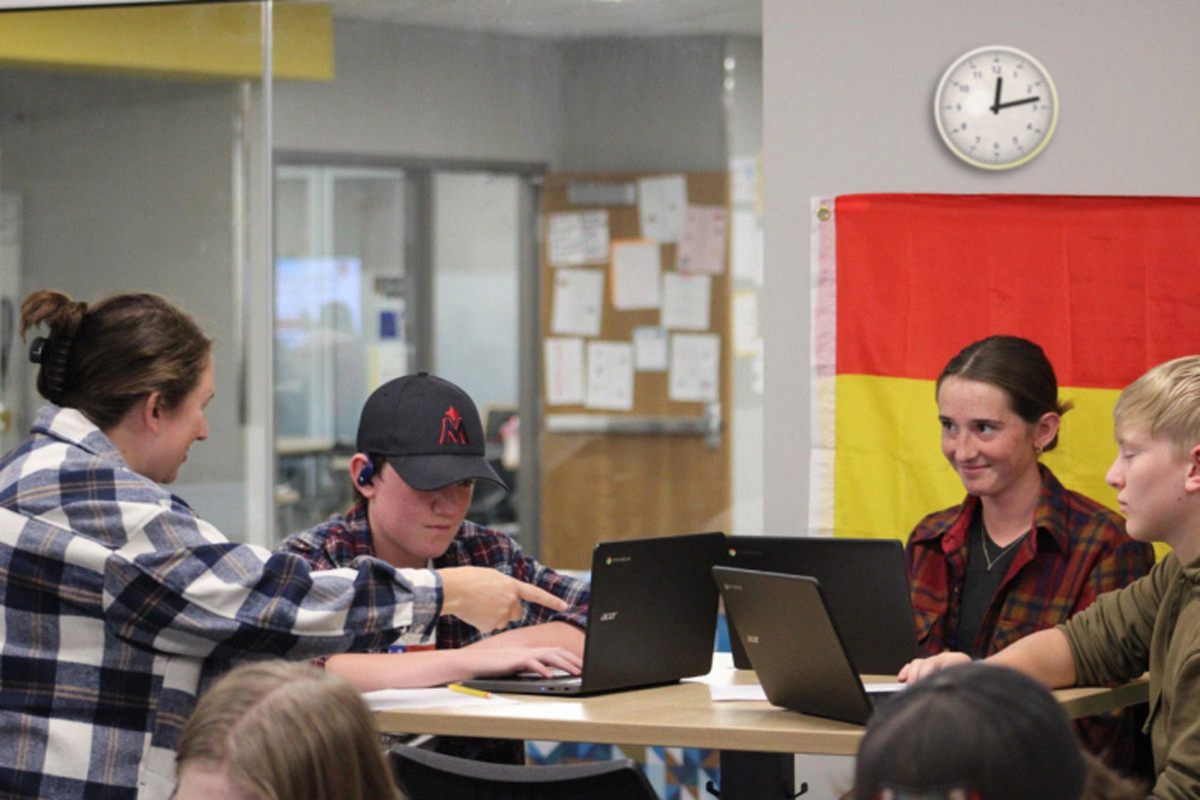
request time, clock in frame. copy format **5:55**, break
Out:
**12:13**
